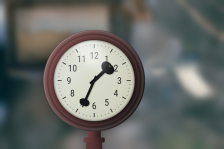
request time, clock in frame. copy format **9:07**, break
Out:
**1:34**
